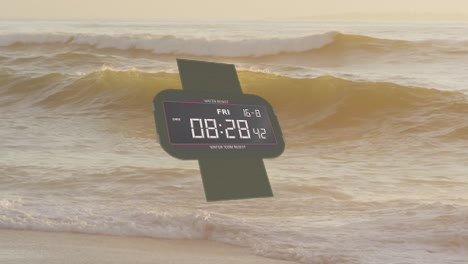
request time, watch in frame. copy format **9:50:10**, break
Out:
**8:28:42**
